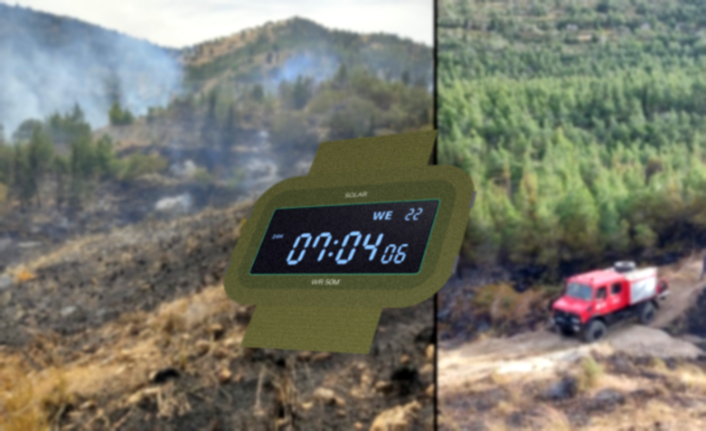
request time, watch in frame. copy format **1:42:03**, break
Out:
**7:04:06**
